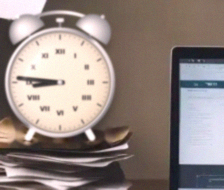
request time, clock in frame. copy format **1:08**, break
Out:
**8:46**
